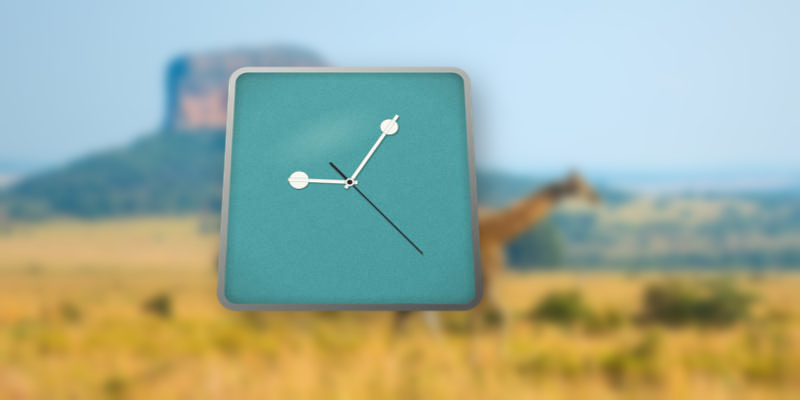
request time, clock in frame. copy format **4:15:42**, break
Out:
**9:05:23**
